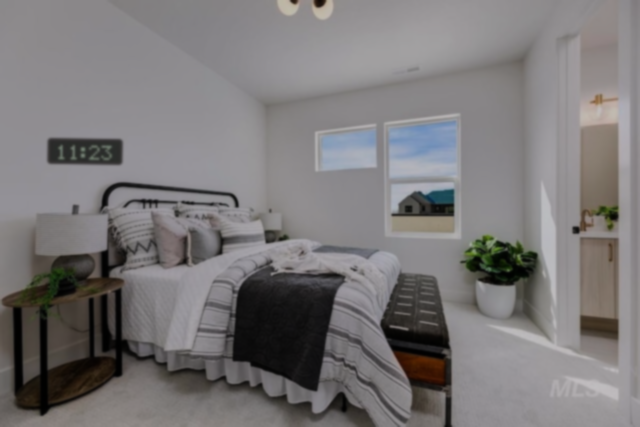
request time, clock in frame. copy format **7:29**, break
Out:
**11:23**
